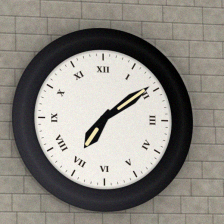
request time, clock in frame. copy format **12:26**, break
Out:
**7:09**
